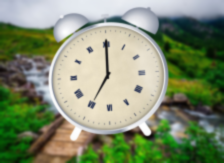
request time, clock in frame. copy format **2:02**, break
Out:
**7:00**
